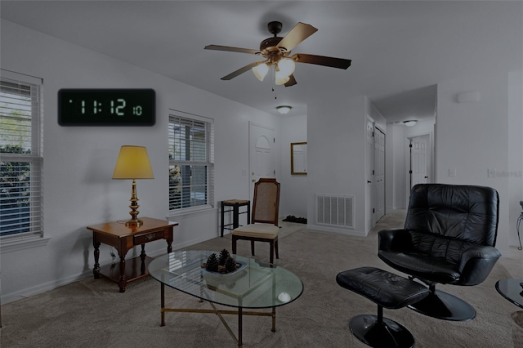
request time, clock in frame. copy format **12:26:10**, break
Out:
**11:12:10**
